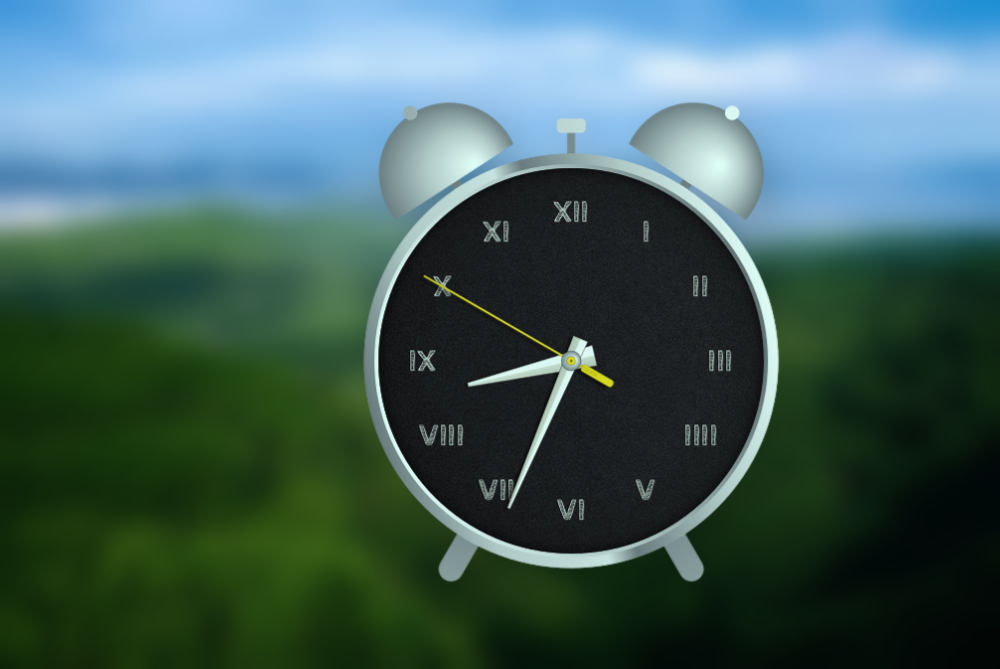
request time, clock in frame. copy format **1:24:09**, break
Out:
**8:33:50**
